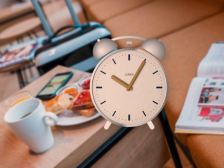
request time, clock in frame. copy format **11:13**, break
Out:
**10:05**
